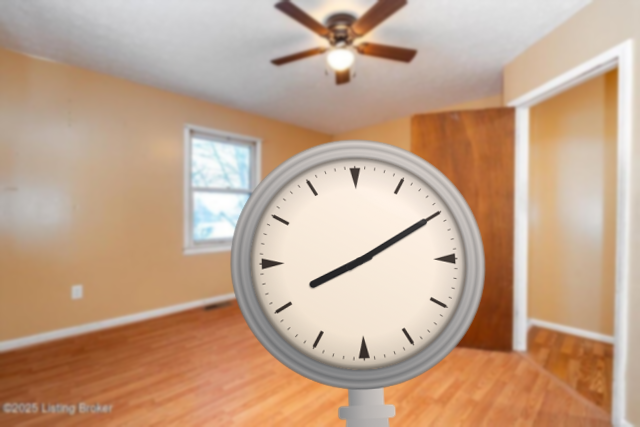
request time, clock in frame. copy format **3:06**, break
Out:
**8:10**
